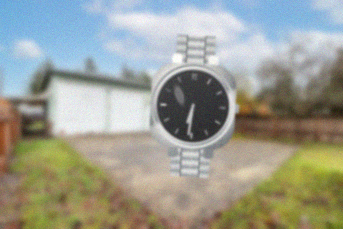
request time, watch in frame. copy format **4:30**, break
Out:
**6:31**
